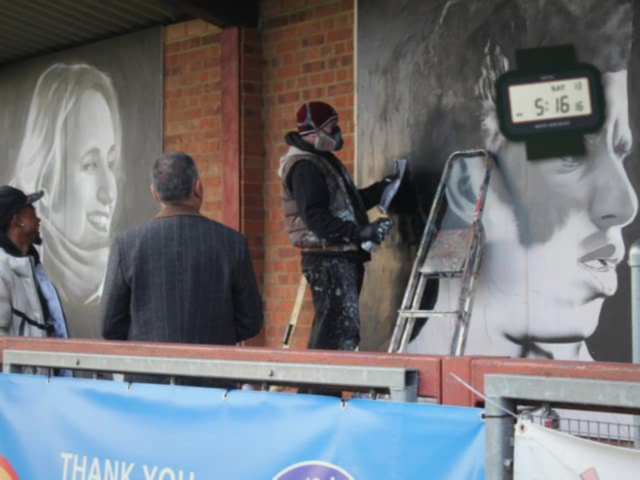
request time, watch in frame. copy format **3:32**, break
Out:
**5:16**
